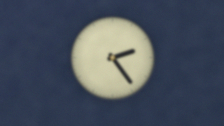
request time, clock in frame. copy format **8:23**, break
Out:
**2:24**
